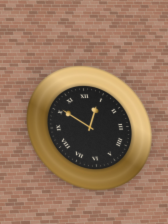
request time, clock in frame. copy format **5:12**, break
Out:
**12:51**
